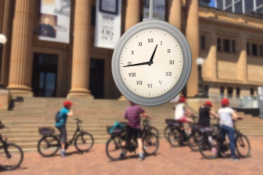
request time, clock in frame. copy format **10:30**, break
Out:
**12:44**
